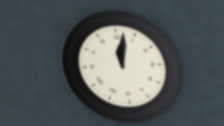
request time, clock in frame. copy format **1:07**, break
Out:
**12:02**
